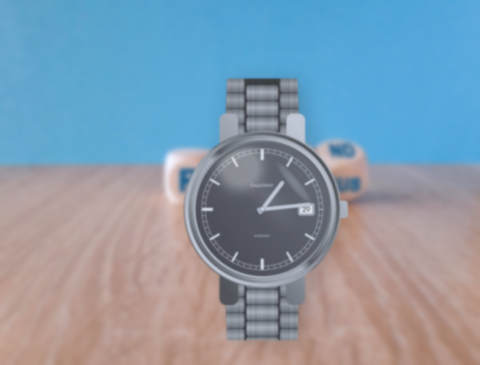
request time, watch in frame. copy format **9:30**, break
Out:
**1:14**
